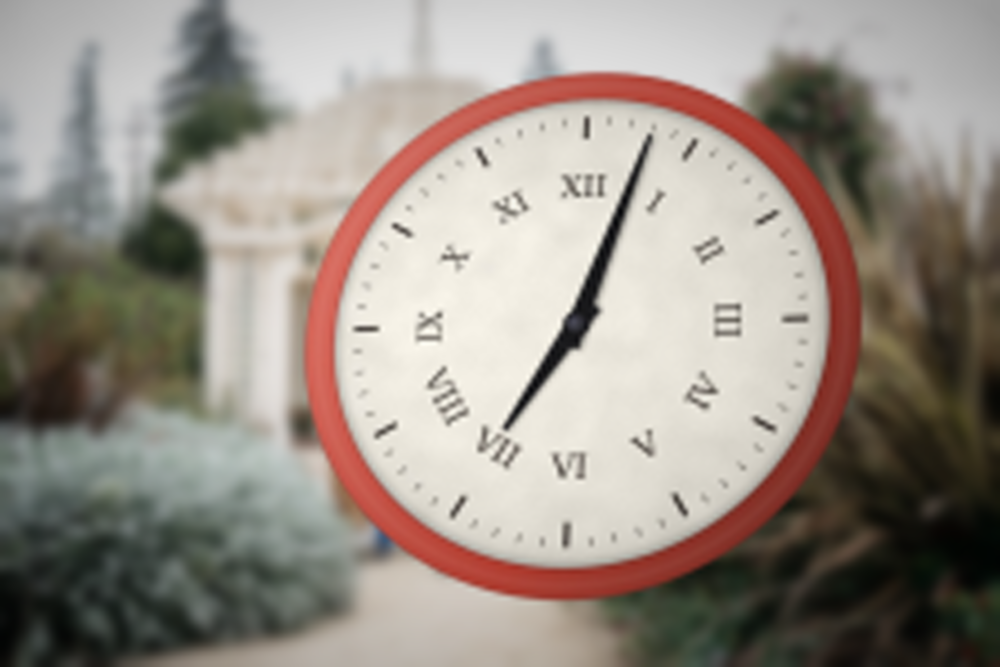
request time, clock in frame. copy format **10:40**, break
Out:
**7:03**
